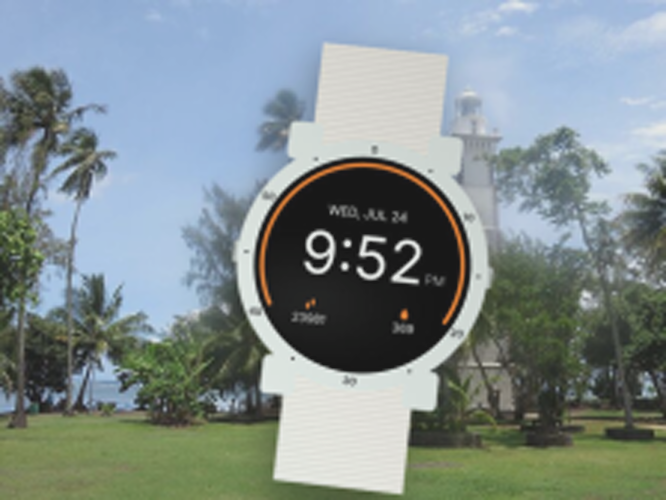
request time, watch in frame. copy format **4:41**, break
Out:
**9:52**
